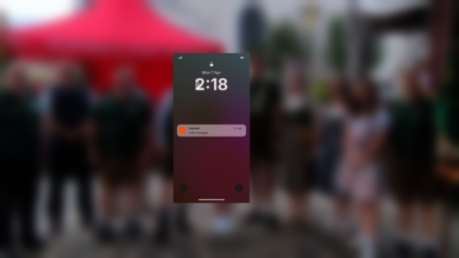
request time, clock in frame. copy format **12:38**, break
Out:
**2:18**
